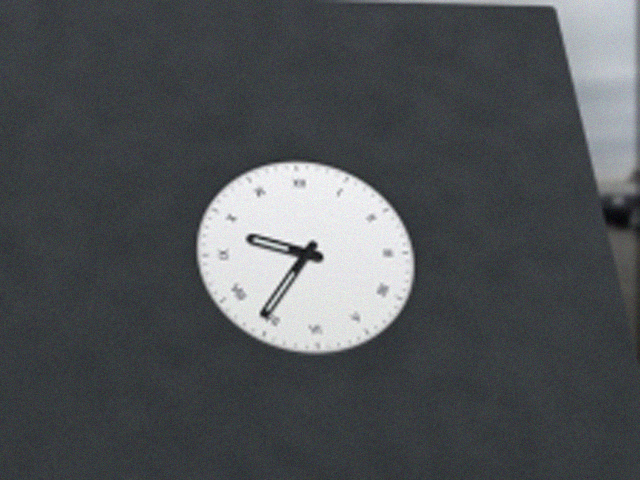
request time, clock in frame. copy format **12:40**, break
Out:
**9:36**
